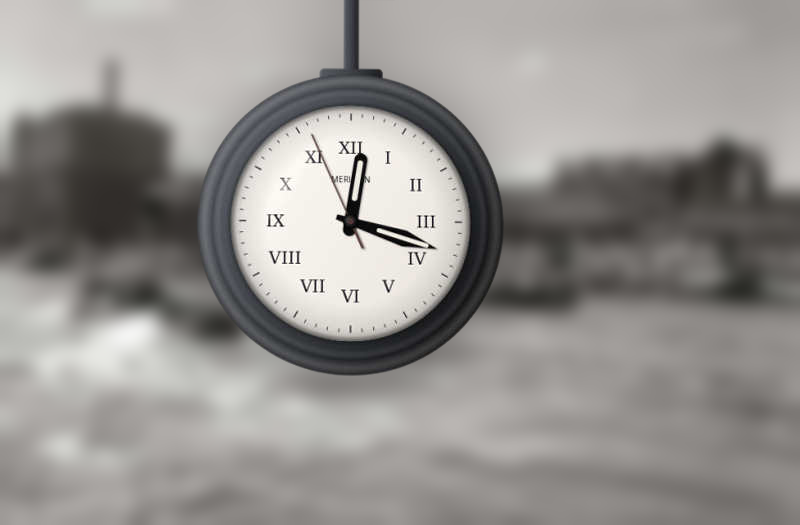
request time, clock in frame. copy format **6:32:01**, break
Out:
**12:17:56**
